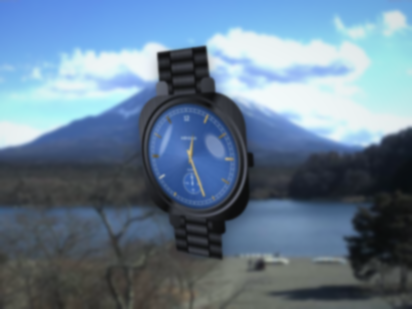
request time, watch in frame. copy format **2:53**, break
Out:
**12:27**
